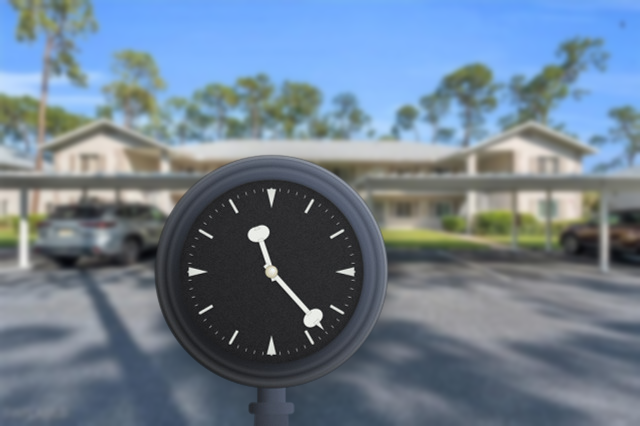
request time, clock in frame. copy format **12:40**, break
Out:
**11:23**
